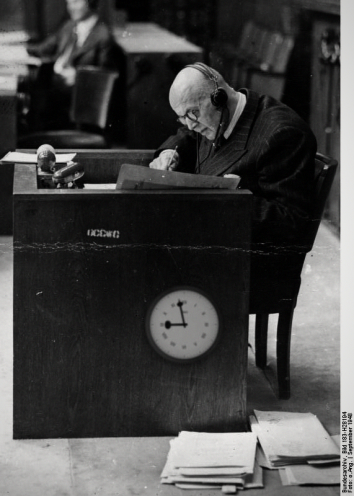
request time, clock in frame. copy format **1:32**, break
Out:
**8:58**
